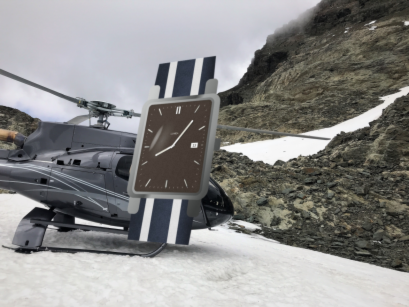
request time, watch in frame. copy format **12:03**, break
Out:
**8:06**
